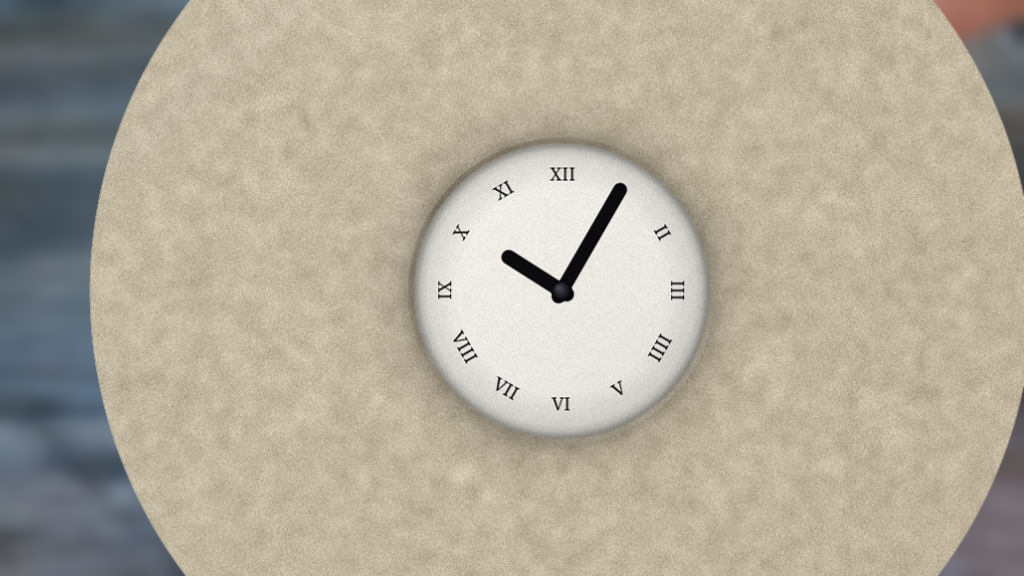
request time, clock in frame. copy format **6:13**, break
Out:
**10:05**
